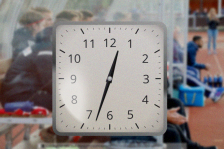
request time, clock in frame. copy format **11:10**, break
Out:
**12:33**
